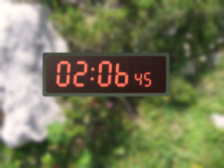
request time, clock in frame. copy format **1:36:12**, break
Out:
**2:06:45**
